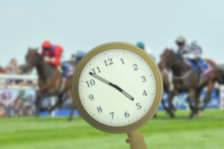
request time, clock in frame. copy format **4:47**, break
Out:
**4:53**
